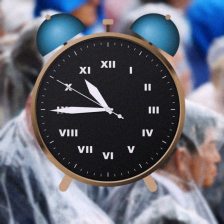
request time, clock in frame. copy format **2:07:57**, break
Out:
**10:44:50**
